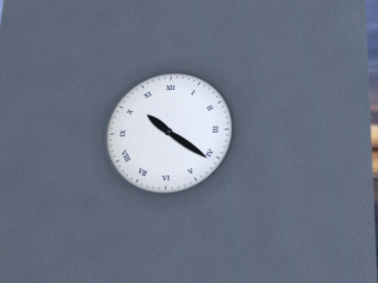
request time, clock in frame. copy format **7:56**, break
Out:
**10:21**
